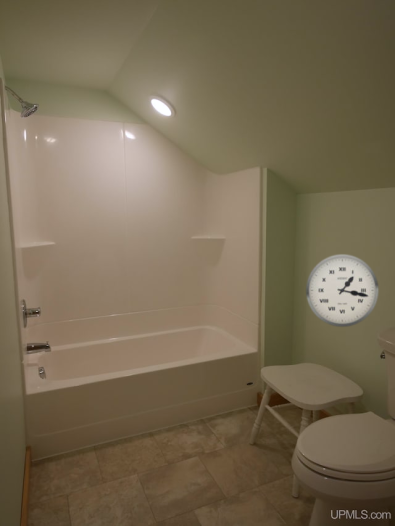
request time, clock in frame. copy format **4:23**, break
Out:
**1:17**
